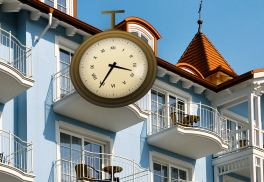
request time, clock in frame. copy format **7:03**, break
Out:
**3:35**
